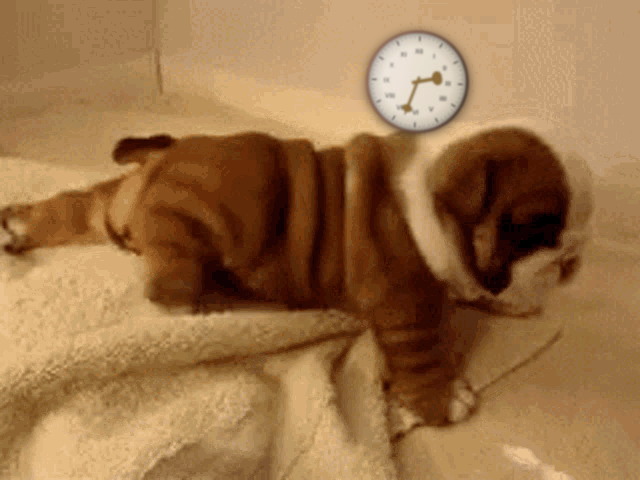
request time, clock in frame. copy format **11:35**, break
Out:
**2:33**
